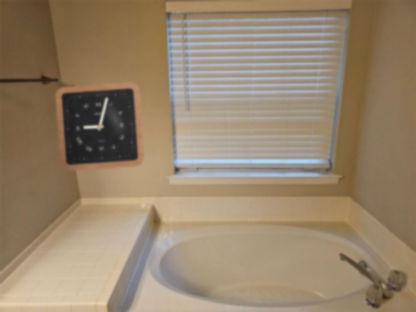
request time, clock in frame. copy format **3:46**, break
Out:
**9:03**
